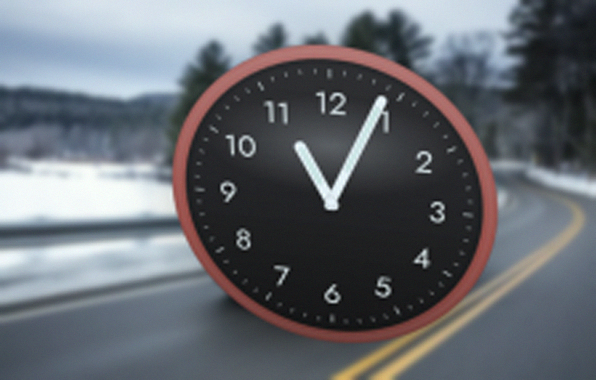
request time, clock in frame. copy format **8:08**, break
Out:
**11:04**
